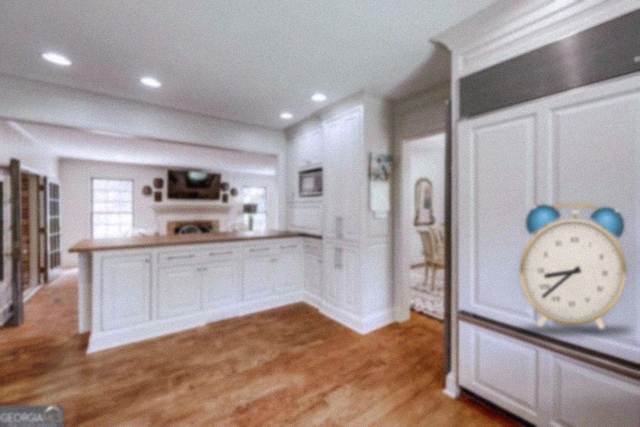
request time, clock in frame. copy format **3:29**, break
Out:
**8:38**
